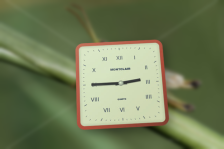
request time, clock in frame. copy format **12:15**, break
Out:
**2:45**
